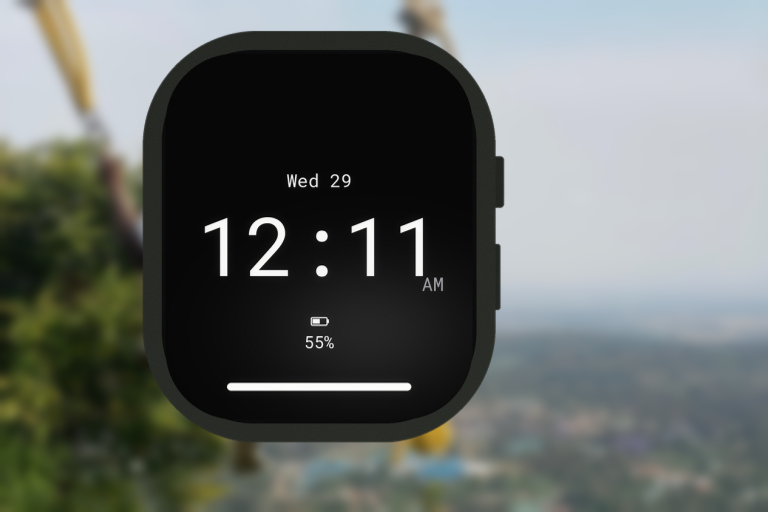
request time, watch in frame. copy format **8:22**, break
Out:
**12:11**
